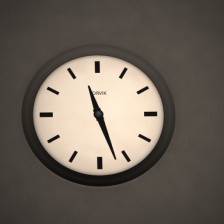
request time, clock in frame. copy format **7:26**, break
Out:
**11:27**
